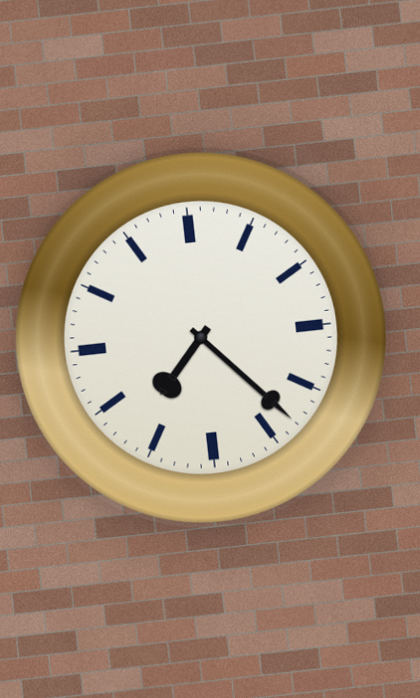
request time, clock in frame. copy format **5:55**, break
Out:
**7:23**
